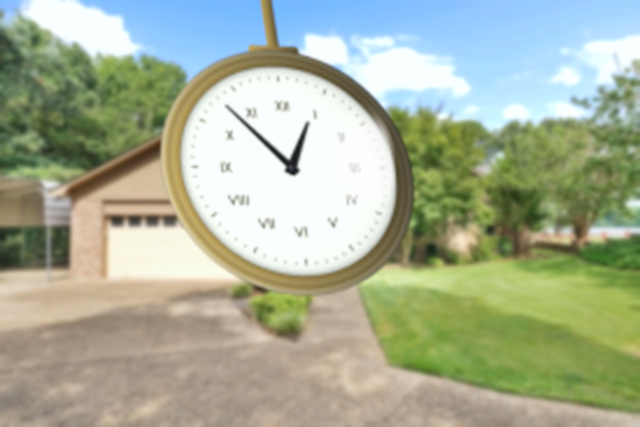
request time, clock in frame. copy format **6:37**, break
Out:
**12:53**
